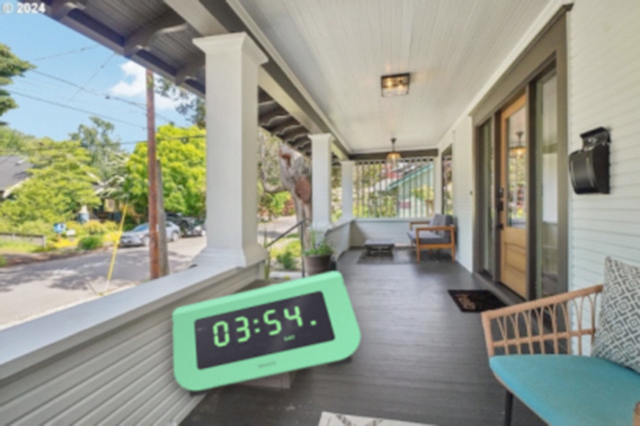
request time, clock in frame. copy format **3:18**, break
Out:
**3:54**
